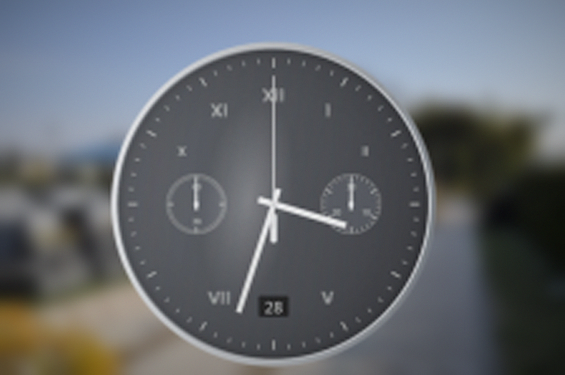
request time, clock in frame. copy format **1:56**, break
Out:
**3:33**
